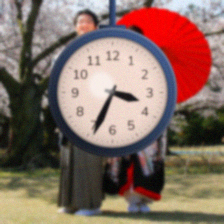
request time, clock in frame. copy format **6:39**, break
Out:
**3:34**
